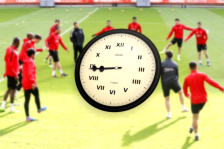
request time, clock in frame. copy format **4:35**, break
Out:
**8:44**
